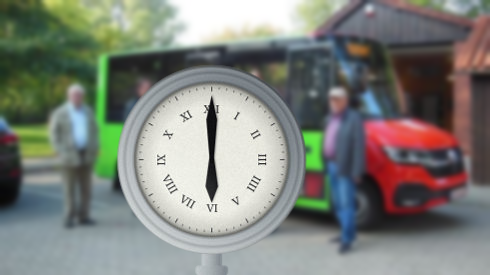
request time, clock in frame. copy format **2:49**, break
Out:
**6:00**
